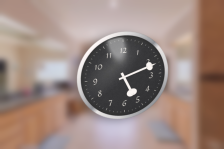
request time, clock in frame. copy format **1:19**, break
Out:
**5:12**
